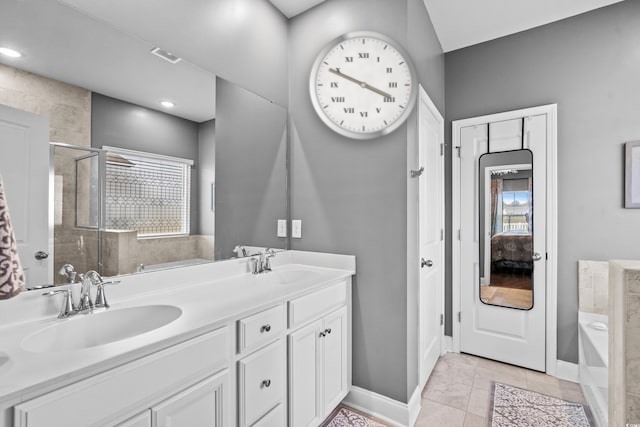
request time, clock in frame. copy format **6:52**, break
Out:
**3:49**
